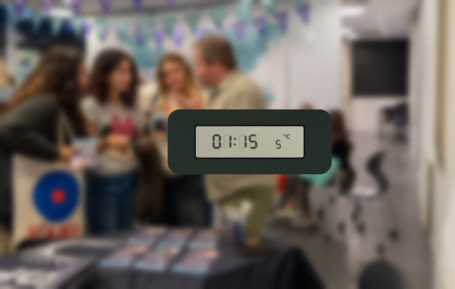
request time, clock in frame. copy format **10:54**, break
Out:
**1:15**
